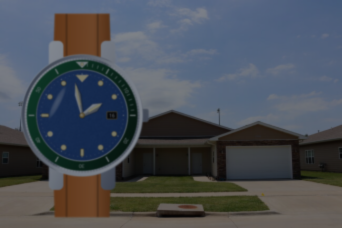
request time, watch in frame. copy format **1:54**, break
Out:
**1:58**
